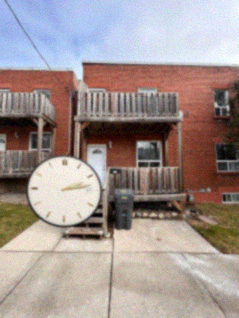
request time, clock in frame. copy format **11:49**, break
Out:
**2:13**
